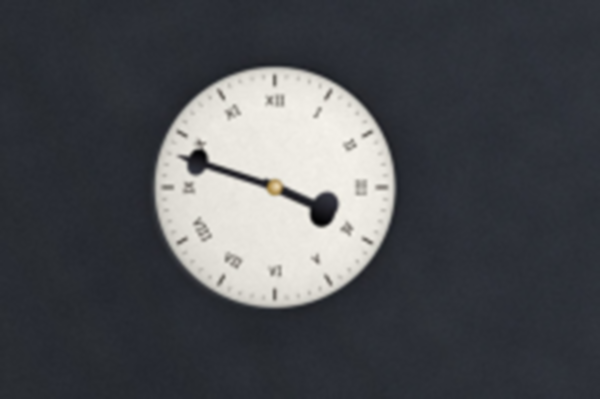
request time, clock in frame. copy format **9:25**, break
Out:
**3:48**
